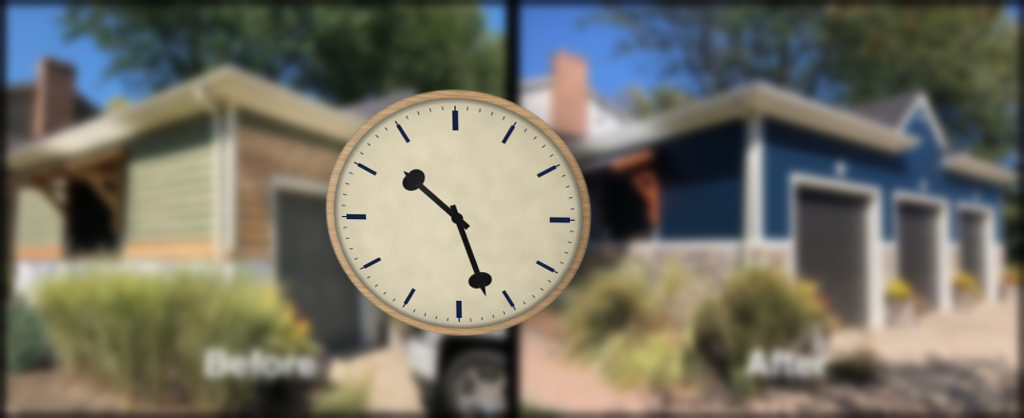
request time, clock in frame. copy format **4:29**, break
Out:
**10:27**
